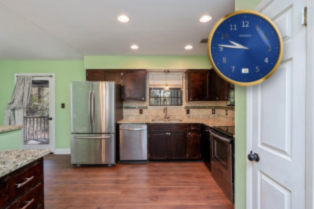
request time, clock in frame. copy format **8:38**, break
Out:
**9:46**
